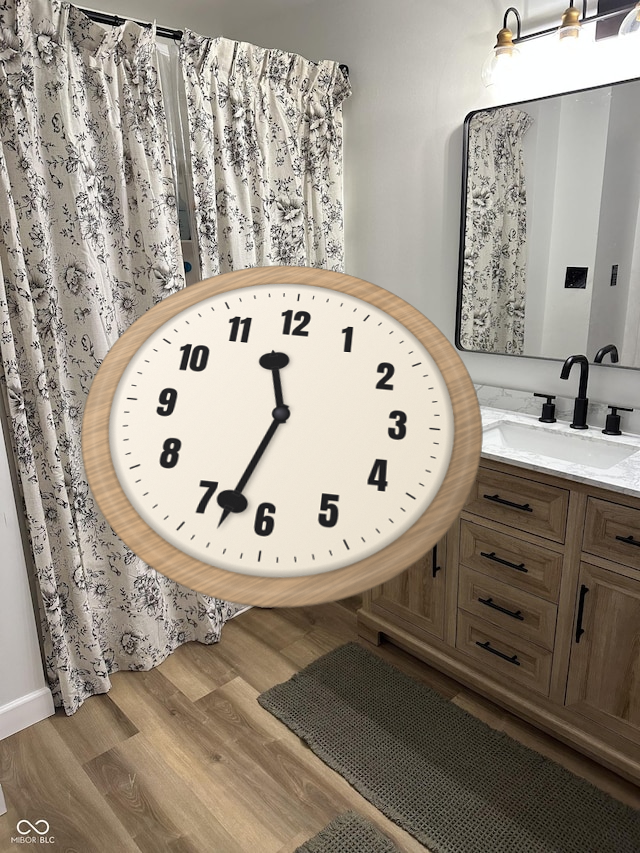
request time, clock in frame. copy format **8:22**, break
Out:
**11:33**
